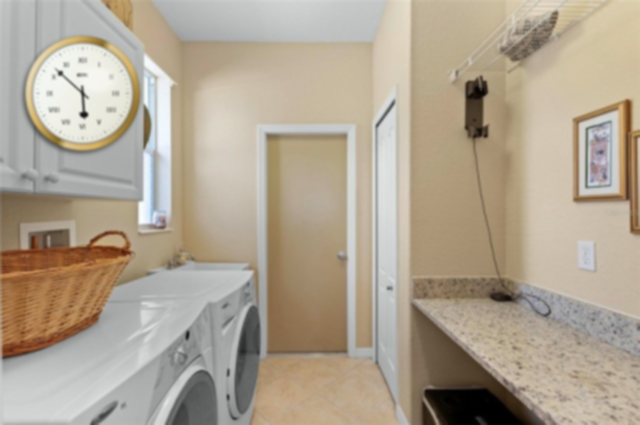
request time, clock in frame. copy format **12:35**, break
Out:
**5:52**
